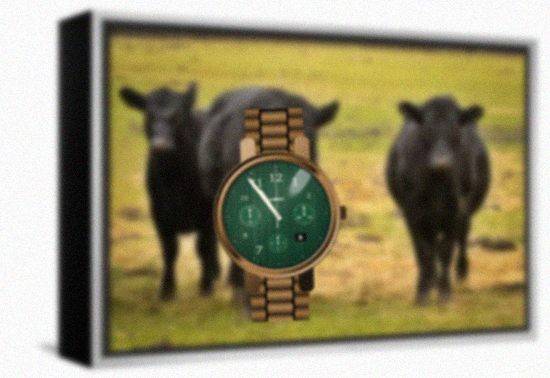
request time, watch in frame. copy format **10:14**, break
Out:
**10:54**
